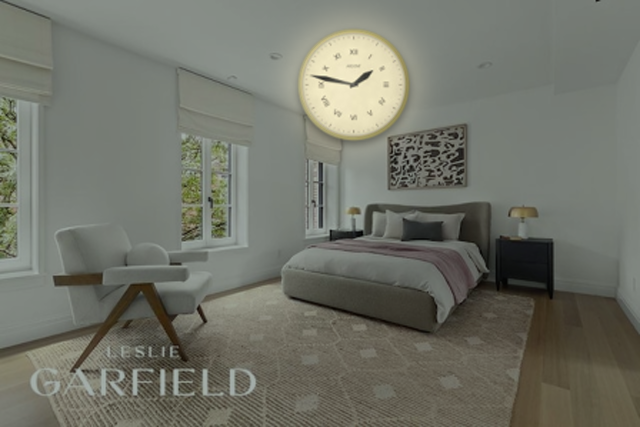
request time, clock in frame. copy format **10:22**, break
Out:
**1:47**
